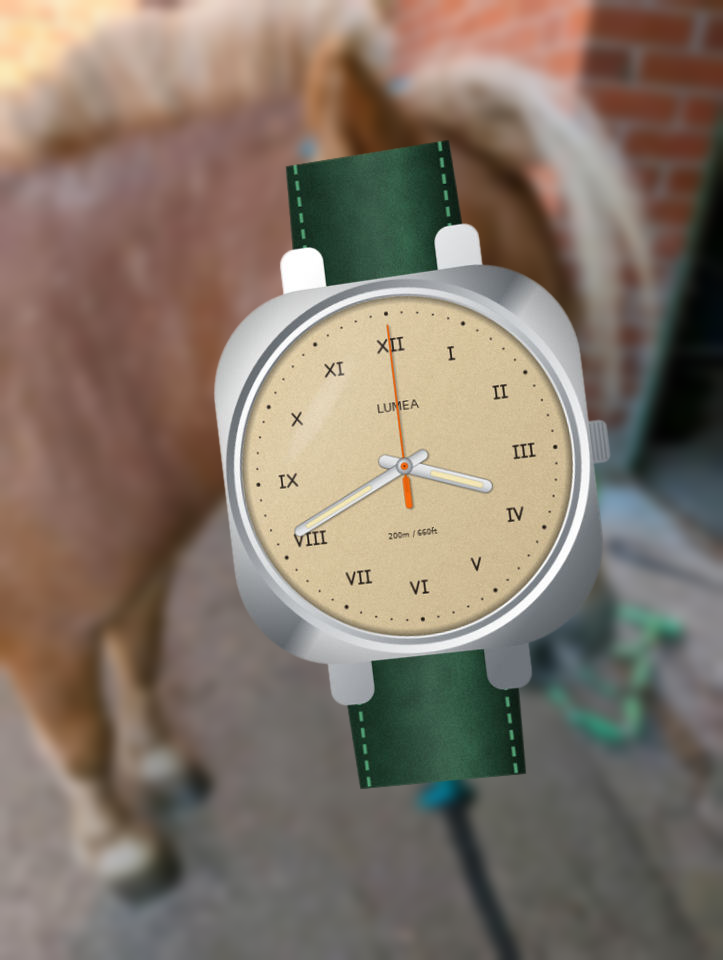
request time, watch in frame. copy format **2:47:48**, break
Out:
**3:41:00**
